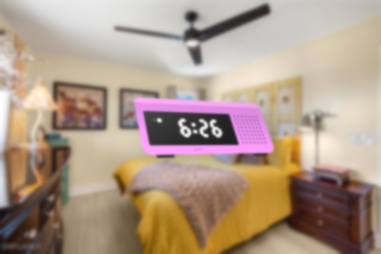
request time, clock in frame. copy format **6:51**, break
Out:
**6:26**
